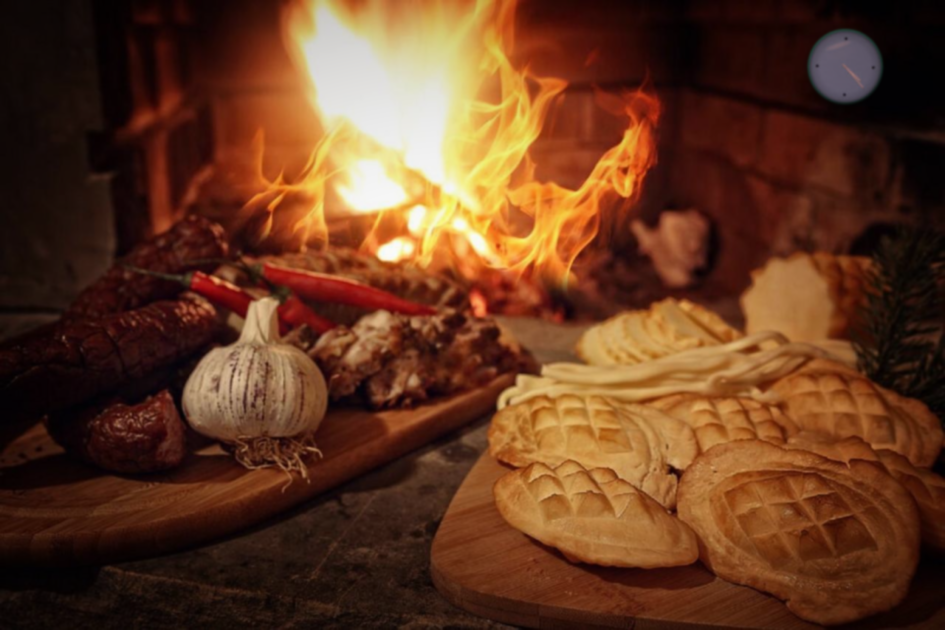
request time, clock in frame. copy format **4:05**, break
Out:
**4:23**
